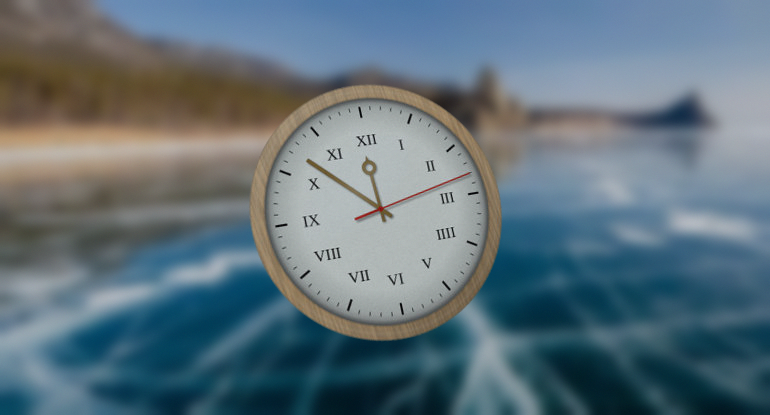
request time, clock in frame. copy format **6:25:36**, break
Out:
**11:52:13**
